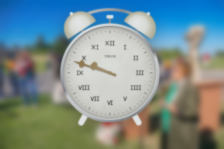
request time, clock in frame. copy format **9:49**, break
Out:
**9:48**
